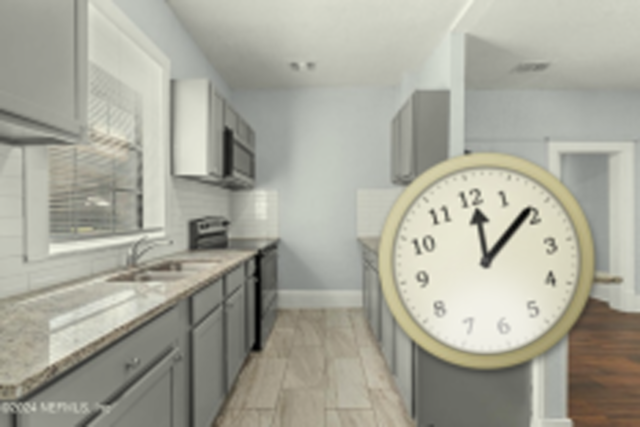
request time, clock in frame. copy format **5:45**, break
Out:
**12:09**
